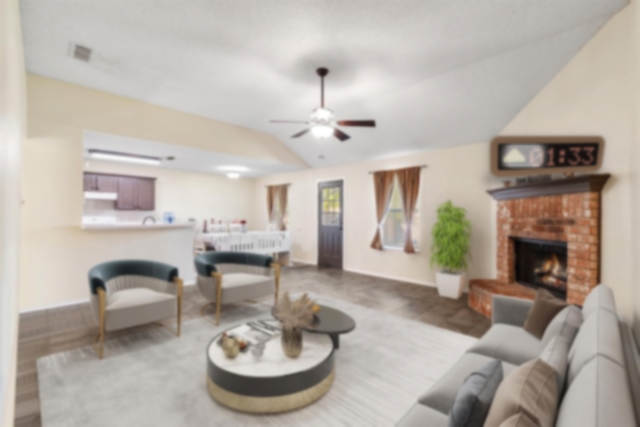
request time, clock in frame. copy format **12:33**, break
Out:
**1:33**
